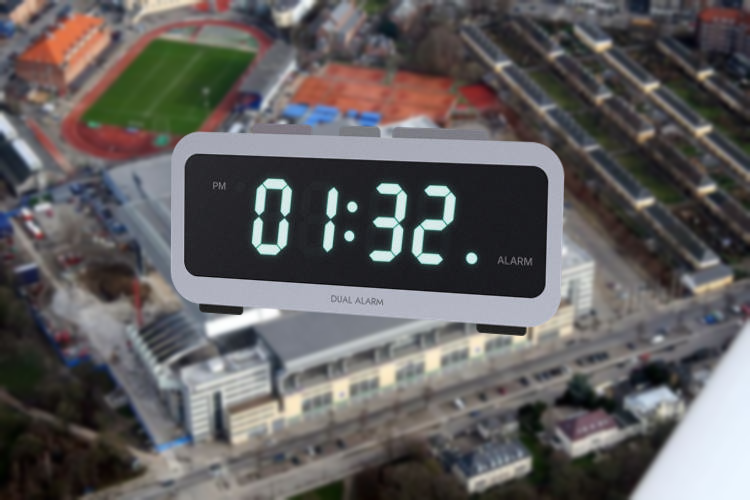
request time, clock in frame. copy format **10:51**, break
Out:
**1:32**
